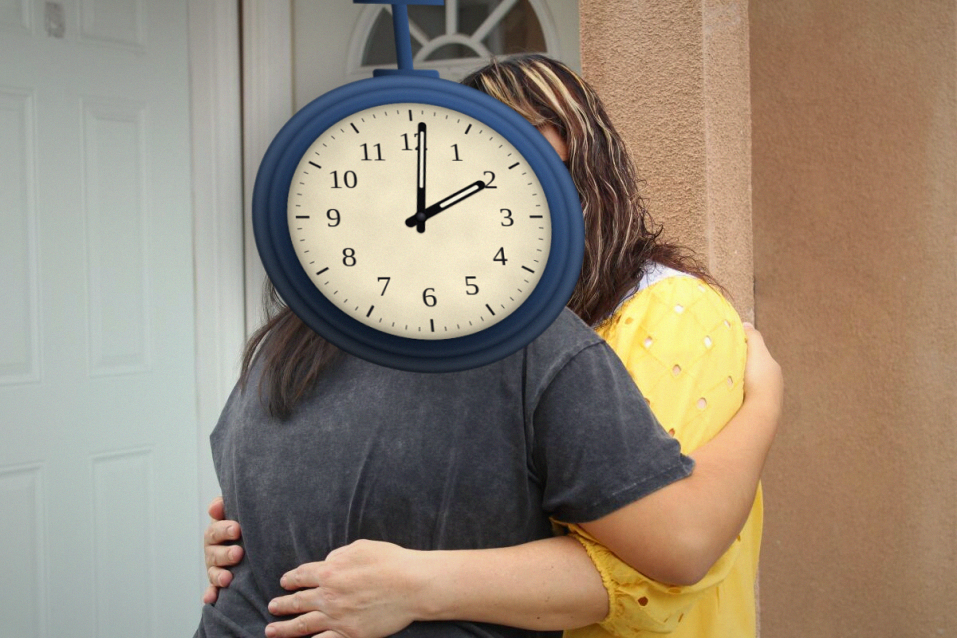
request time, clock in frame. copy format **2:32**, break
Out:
**2:01**
